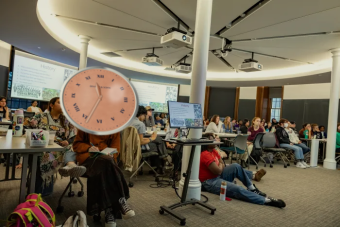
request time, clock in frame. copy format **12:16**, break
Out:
**11:34**
